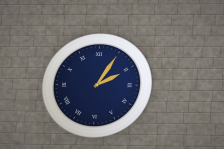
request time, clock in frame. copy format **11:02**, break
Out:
**2:05**
